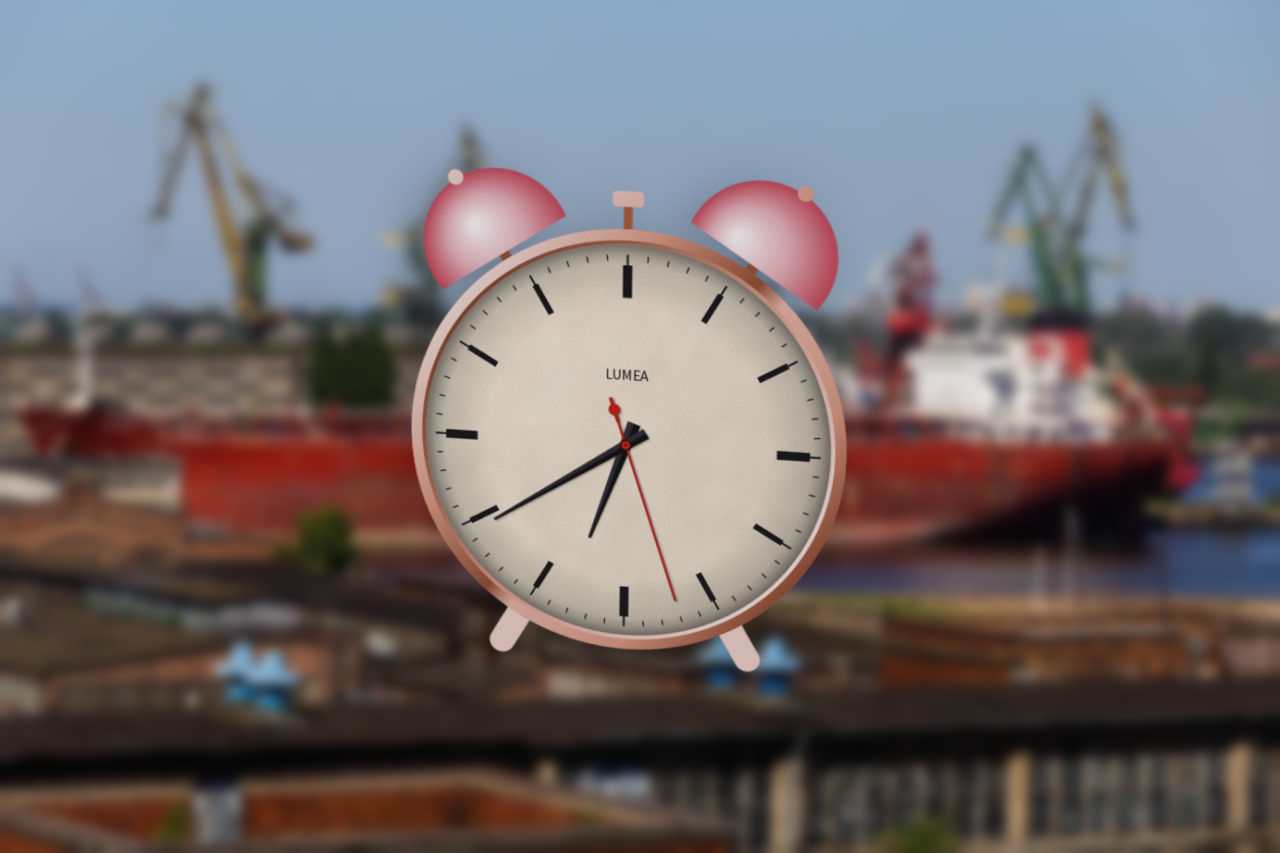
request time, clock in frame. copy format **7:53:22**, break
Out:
**6:39:27**
